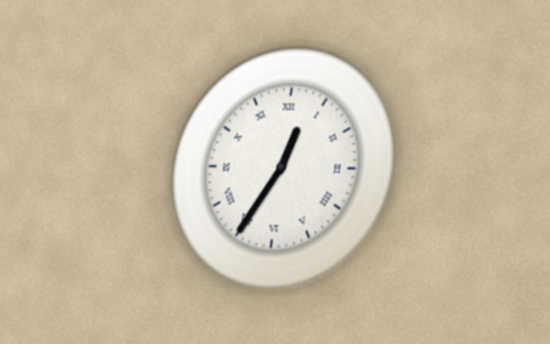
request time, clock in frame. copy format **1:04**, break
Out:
**12:35**
